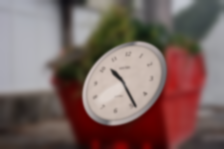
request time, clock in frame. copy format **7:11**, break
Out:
**10:24**
